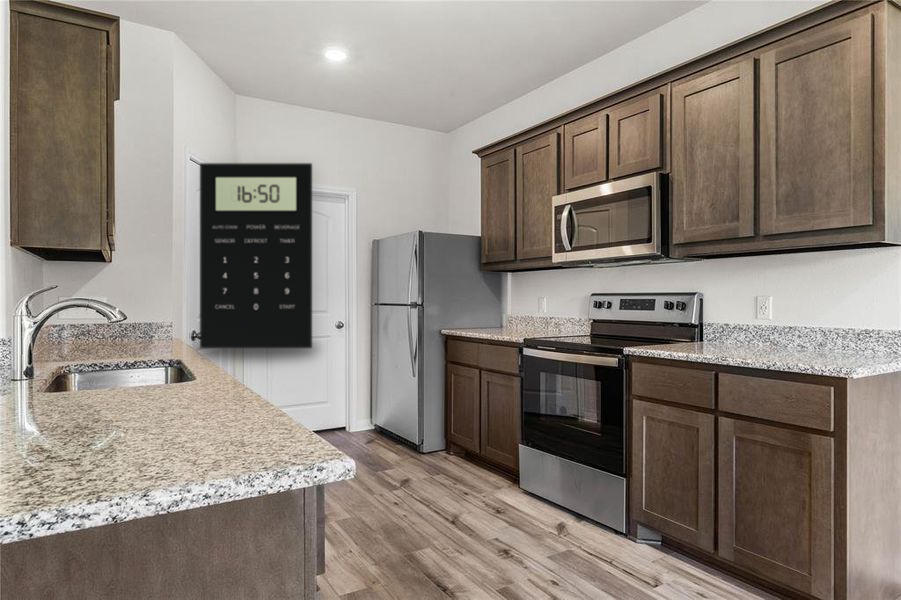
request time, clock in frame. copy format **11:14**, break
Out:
**16:50**
